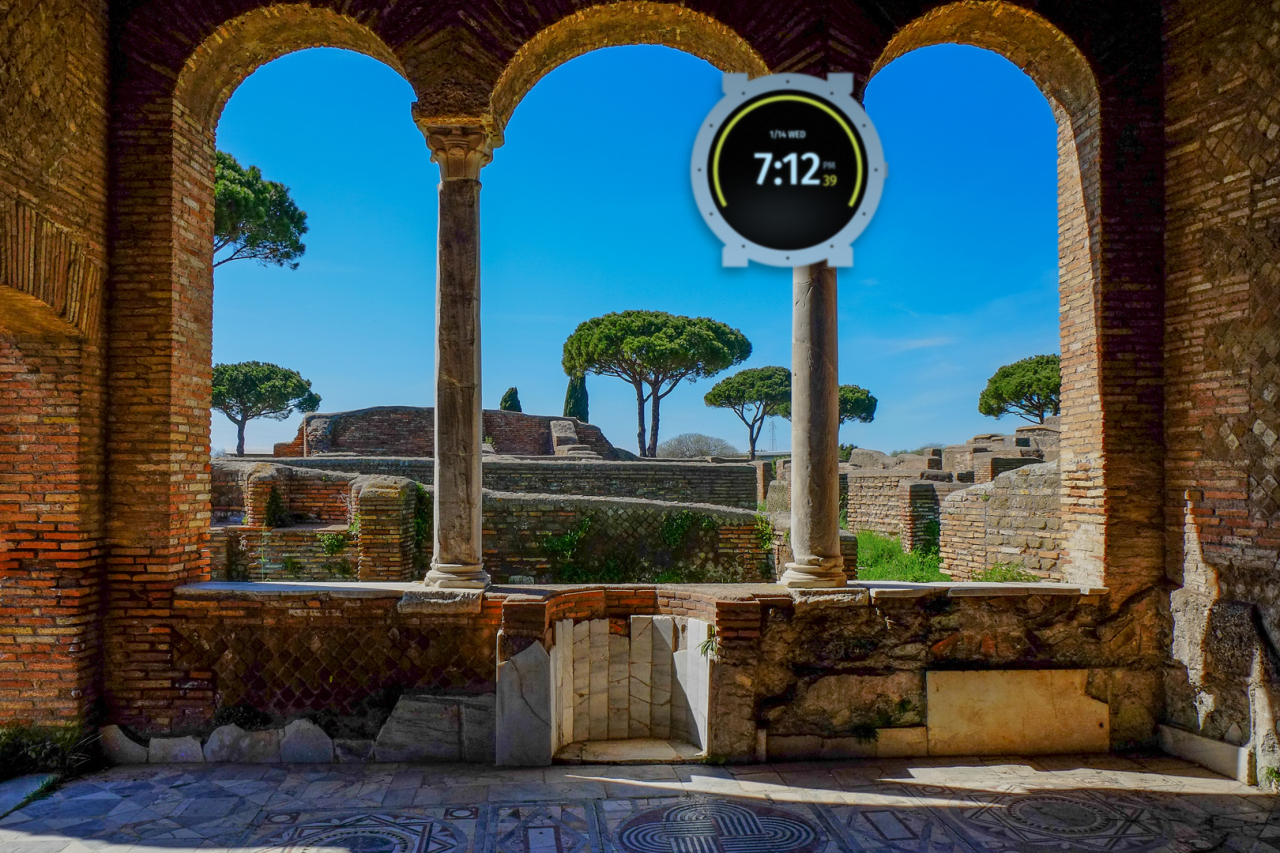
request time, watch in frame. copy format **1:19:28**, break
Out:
**7:12:39**
